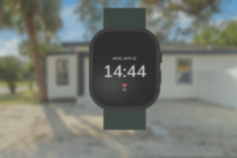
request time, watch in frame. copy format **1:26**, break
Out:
**14:44**
